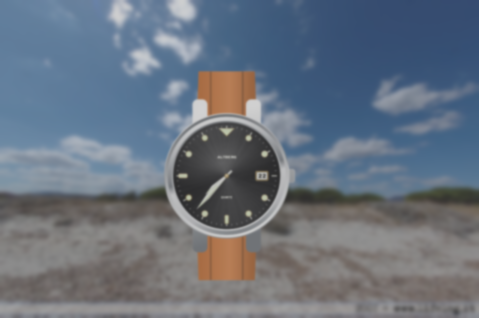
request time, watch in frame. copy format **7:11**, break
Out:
**7:37**
